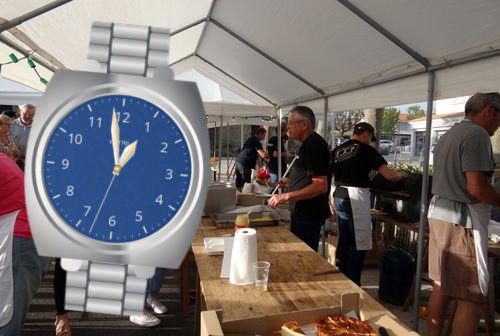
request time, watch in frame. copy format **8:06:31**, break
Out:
**12:58:33**
